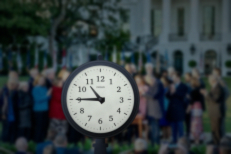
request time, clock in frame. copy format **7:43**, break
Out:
**10:45**
